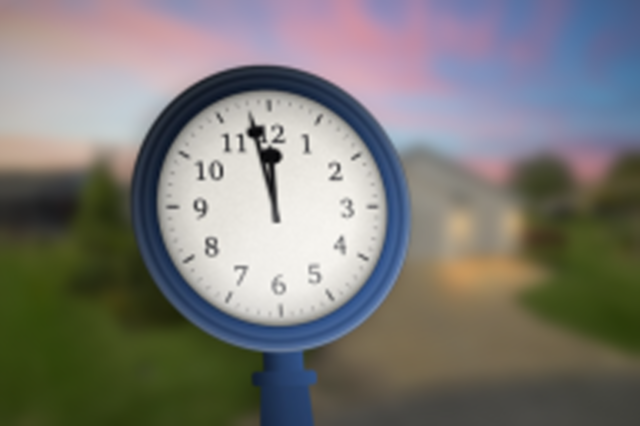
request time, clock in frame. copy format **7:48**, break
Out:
**11:58**
